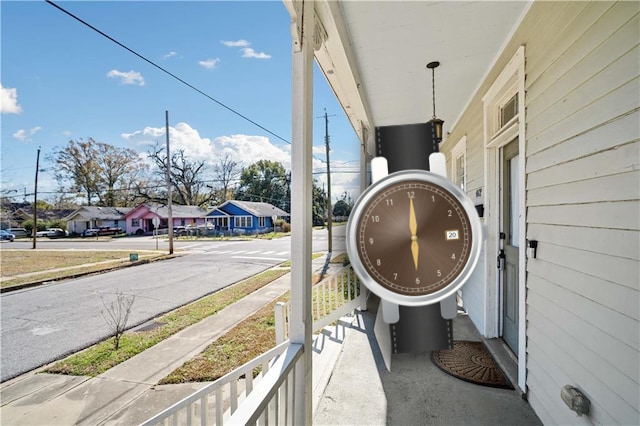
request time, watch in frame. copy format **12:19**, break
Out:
**6:00**
